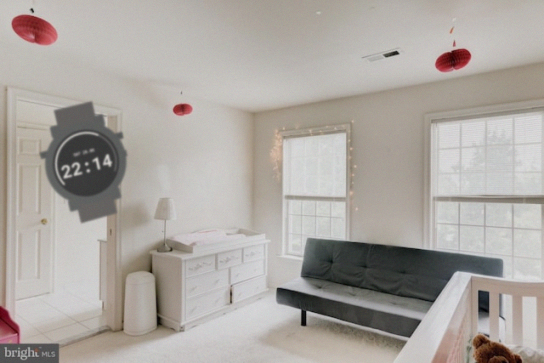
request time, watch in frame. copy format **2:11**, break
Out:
**22:14**
